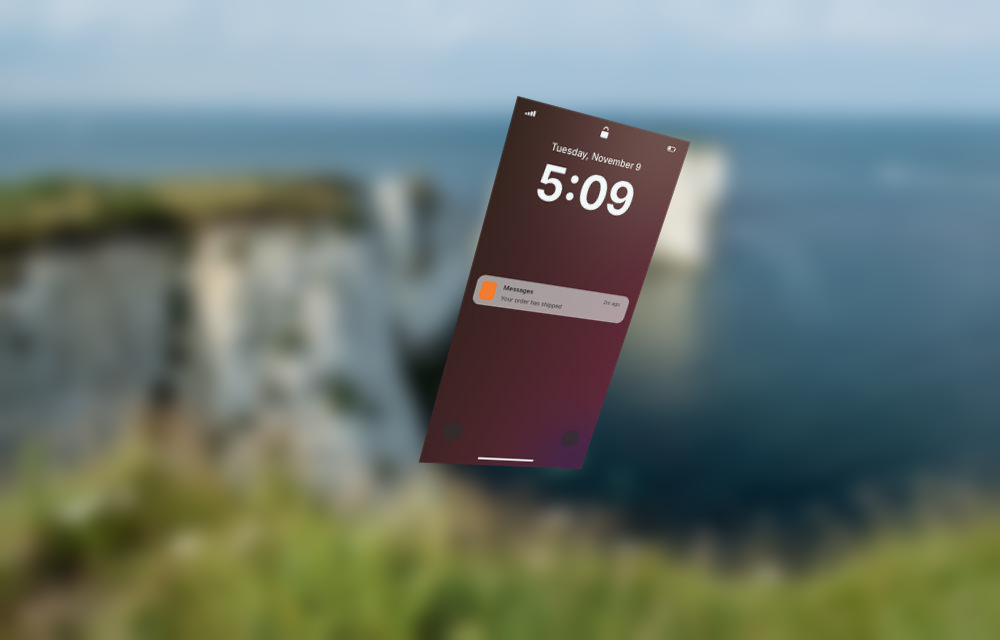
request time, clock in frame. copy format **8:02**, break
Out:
**5:09**
